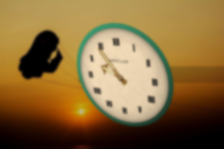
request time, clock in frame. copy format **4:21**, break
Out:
**9:54**
